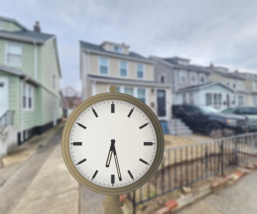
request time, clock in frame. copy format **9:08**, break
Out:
**6:28**
